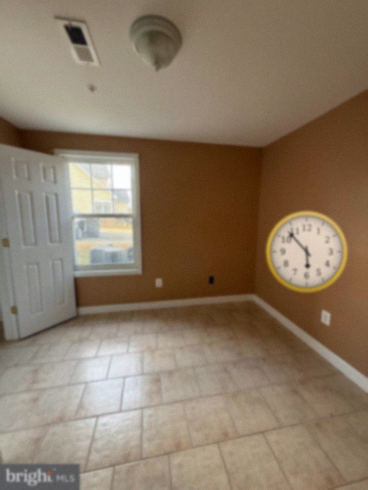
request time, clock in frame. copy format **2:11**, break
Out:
**5:53**
